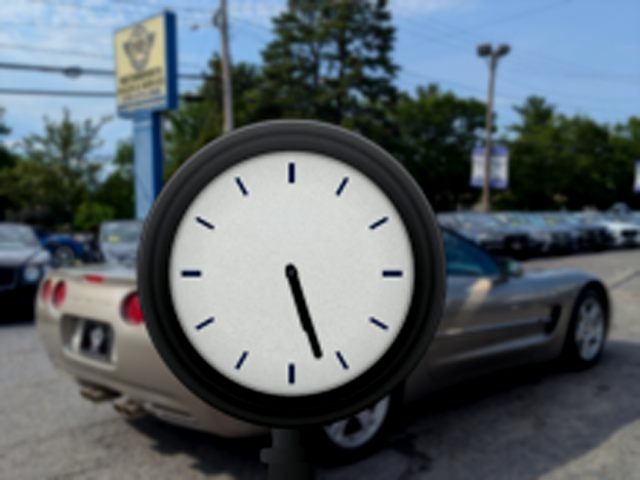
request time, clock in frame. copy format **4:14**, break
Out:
**5:27**
